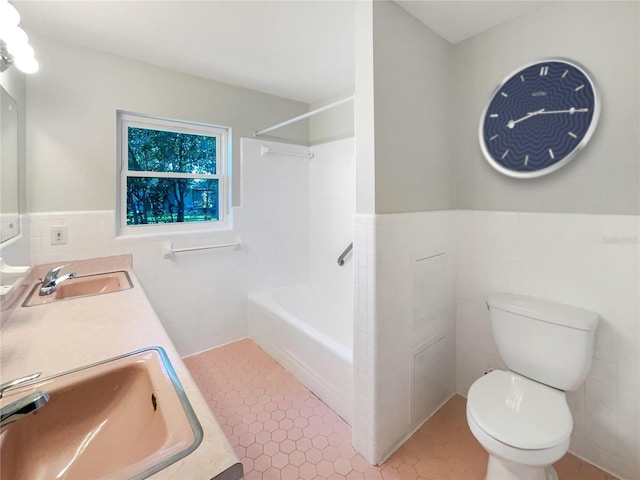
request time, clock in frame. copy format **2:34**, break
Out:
**8:15**
